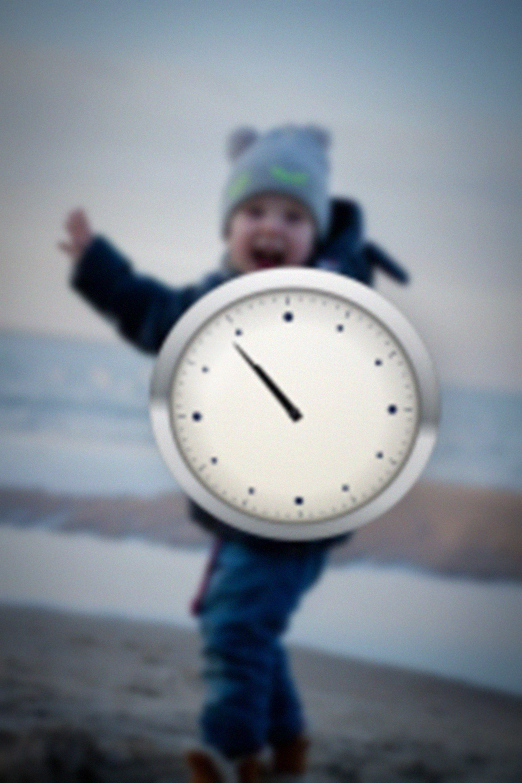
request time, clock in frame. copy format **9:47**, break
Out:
**10:54**
